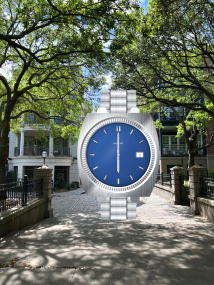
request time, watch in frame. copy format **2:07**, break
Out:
**6:00**
